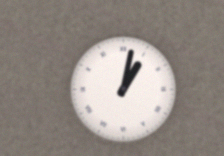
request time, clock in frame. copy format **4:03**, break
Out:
**1:02**
